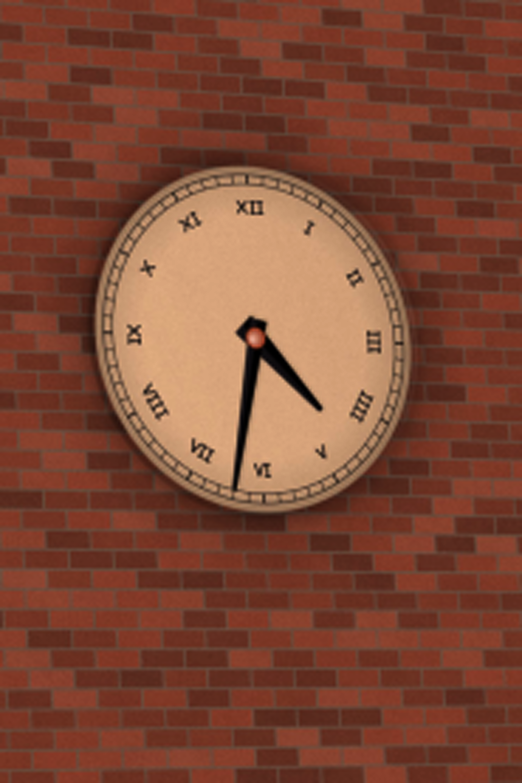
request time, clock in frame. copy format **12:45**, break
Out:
**4:32**
